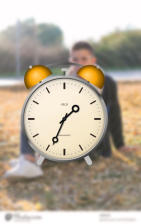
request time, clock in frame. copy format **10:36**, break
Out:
**1:34**
